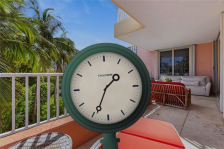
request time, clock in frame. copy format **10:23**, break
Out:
**1:34**
